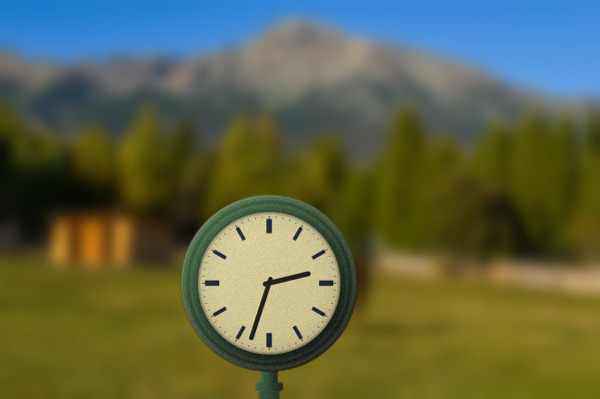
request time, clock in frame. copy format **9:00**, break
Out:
**2:33**
